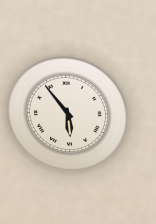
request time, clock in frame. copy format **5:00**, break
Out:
**5:54**
